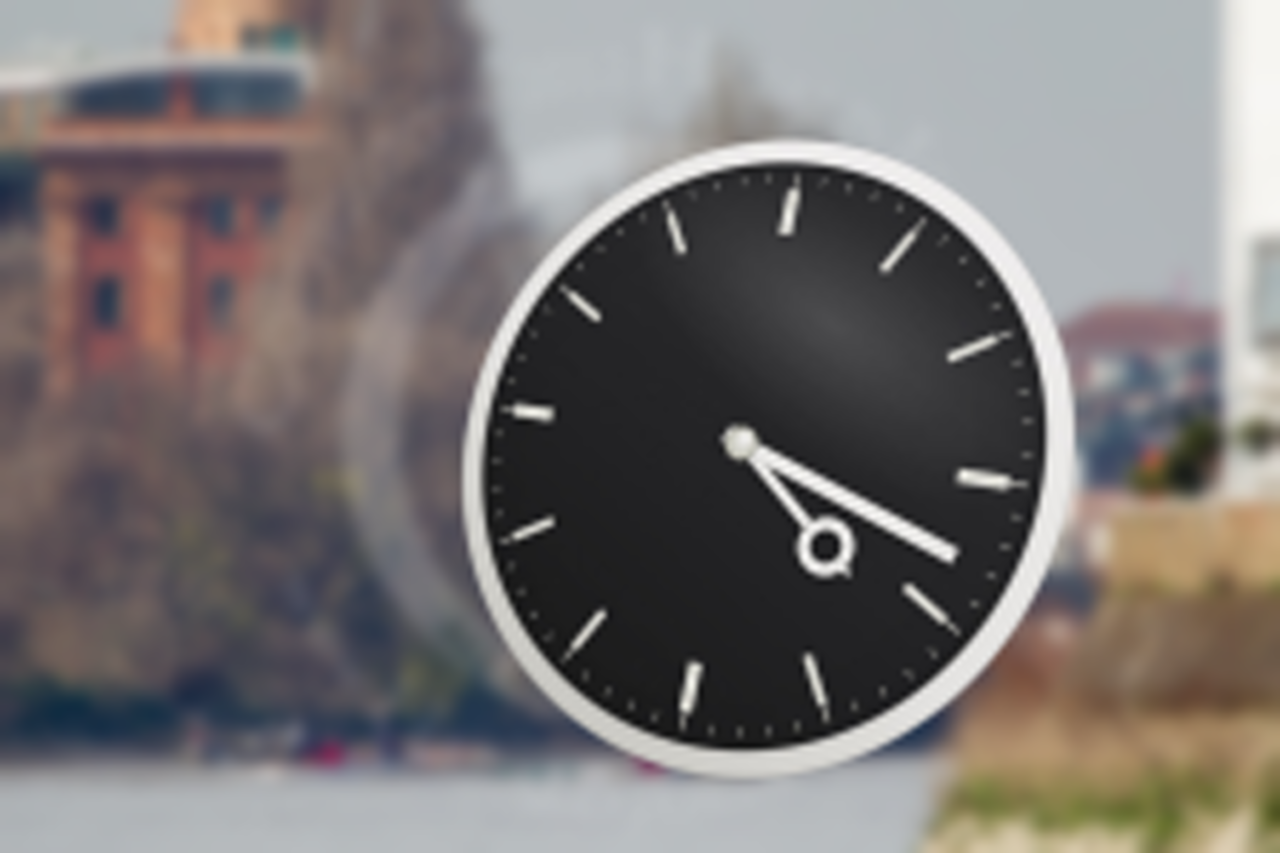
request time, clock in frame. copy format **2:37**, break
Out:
**4:18**
